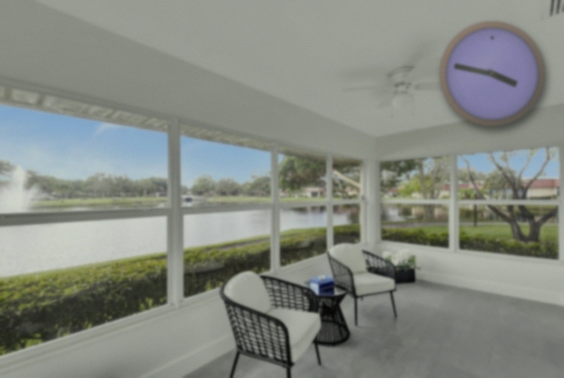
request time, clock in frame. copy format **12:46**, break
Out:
**3:47**
